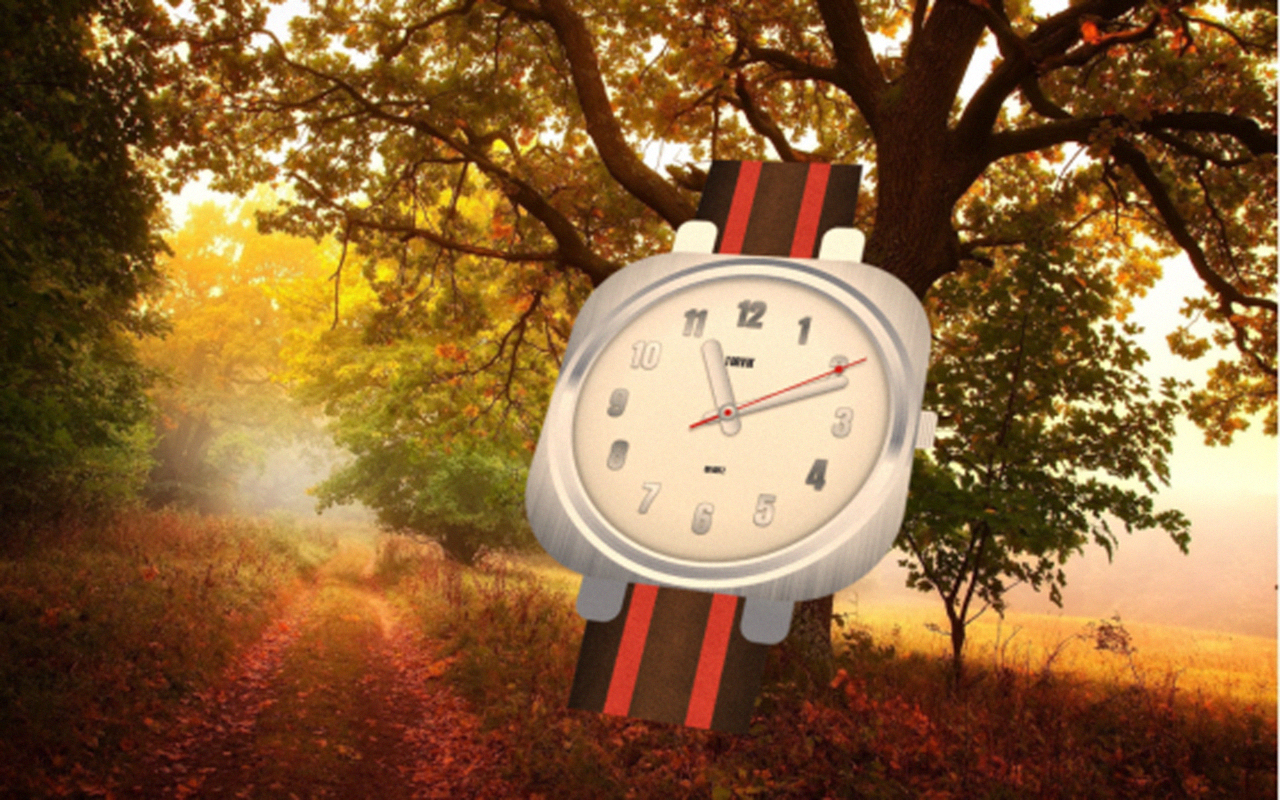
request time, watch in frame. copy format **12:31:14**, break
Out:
**11:11:10**
